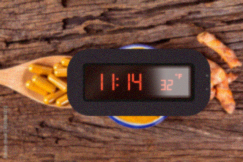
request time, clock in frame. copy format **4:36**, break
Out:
**11:14**
